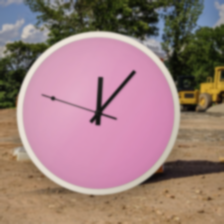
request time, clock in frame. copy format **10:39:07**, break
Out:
**12:06:48**
